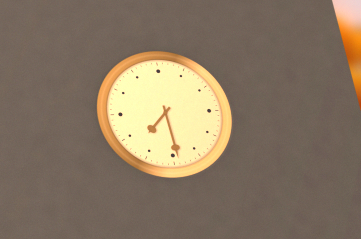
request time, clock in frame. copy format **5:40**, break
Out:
**7:29**
